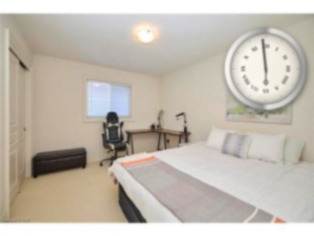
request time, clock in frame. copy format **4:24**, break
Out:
**5:59**
